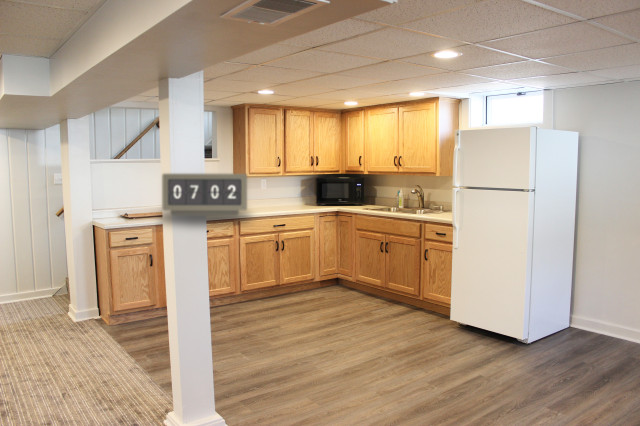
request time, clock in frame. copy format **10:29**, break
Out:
**7:02**
